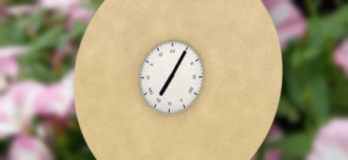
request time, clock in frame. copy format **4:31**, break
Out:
**7:05**
